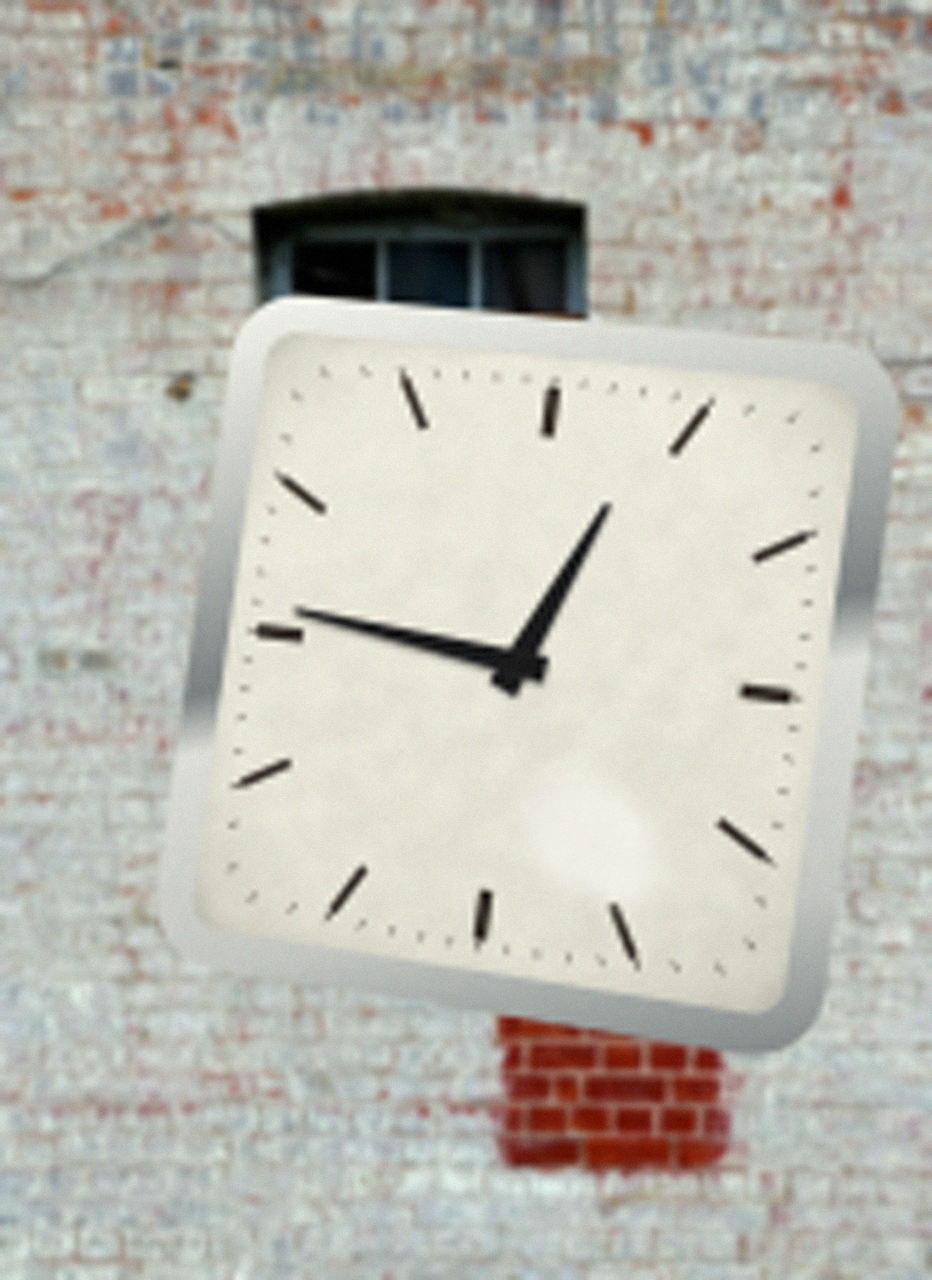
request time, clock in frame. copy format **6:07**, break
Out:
**12:46**
